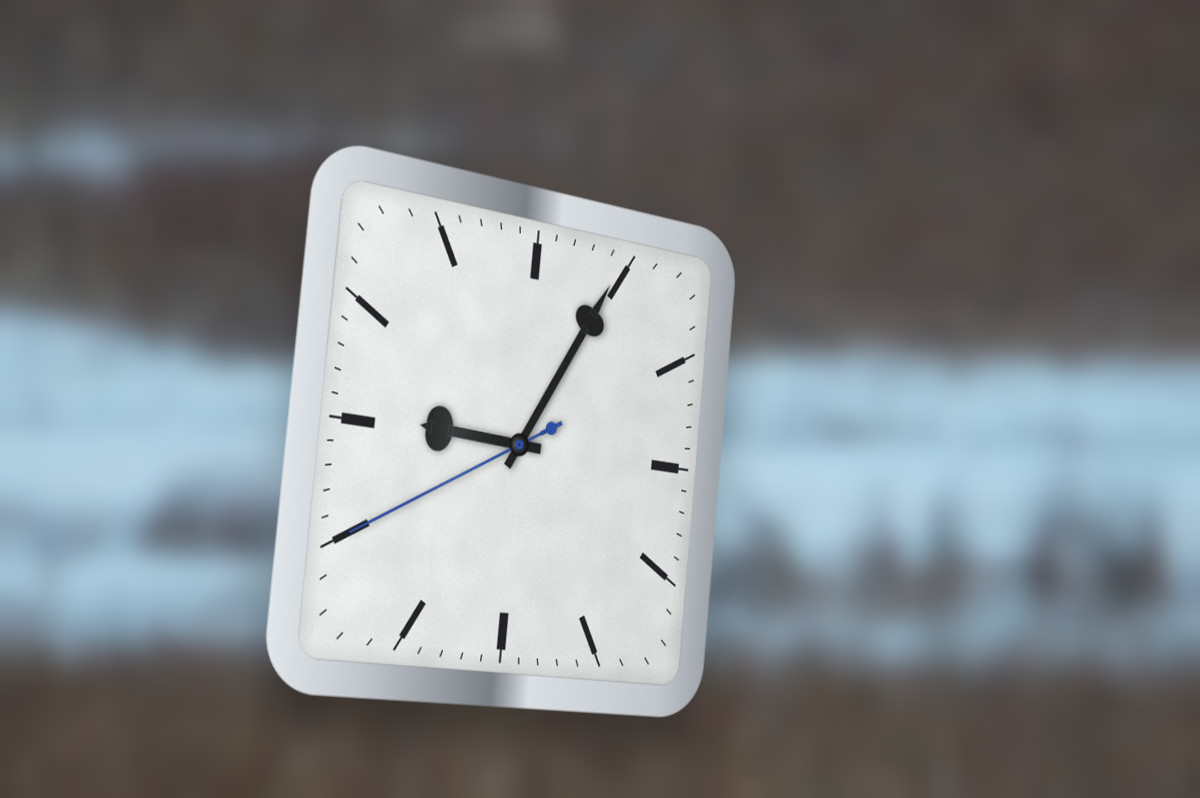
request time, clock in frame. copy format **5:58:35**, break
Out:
**9:04:40**
